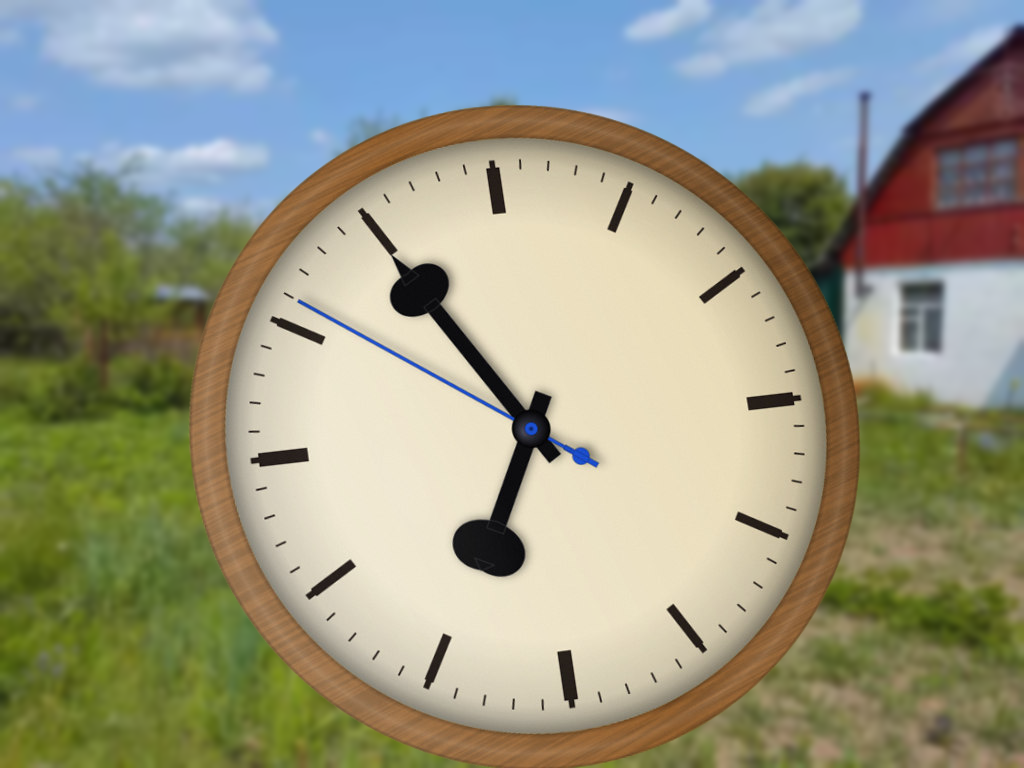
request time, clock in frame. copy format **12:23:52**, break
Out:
**6:54:51**
